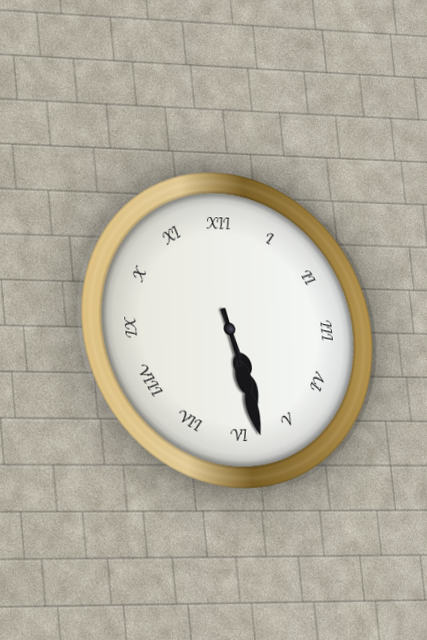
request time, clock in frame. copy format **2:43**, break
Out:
**5:28**
